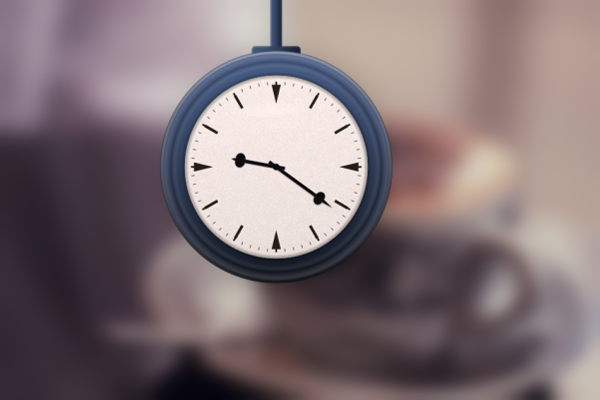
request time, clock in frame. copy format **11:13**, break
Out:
**9:21**
